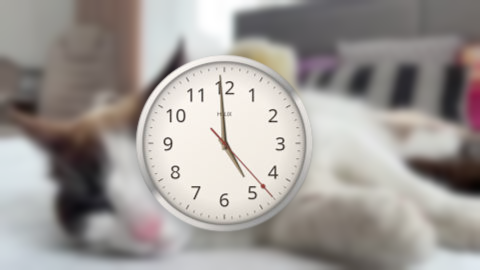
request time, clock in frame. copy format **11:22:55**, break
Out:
**4:59:23**
